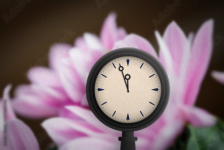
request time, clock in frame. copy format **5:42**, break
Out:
**11:57**
